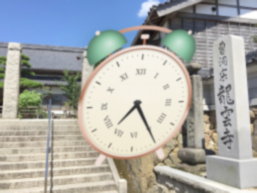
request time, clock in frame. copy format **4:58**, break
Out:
**7:25**
